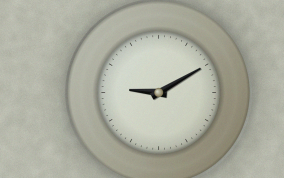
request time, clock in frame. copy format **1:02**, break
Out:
**9:10**
